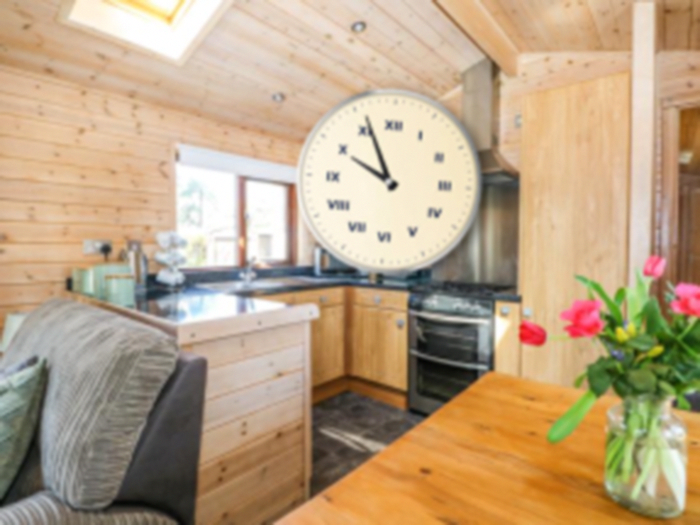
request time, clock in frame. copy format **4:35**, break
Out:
**9:56**
